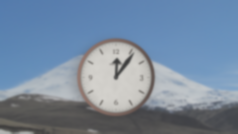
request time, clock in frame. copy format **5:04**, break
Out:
**12:06**
